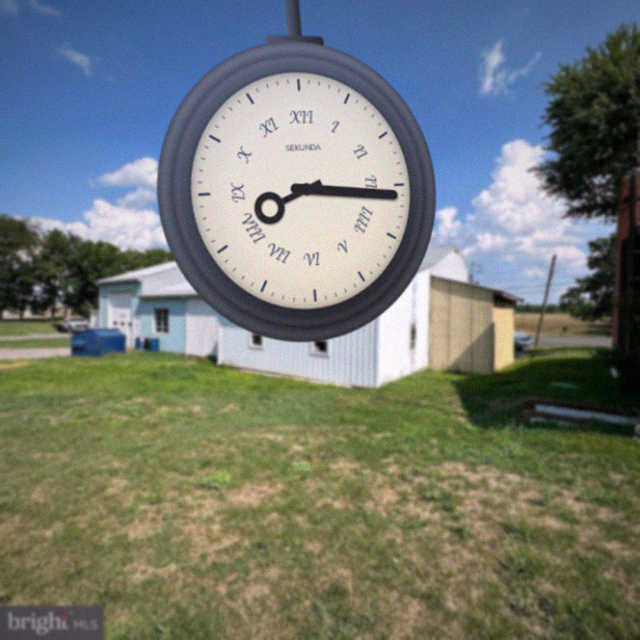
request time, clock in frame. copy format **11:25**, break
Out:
**8:16**
